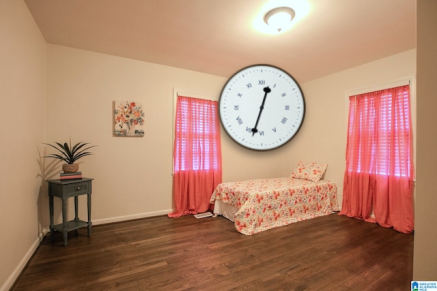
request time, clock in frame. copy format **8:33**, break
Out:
**12:33**
